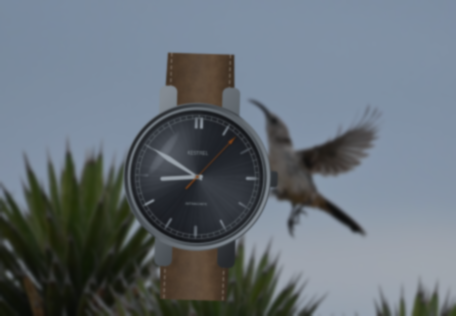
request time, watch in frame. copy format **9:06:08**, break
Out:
**8:50:07**
